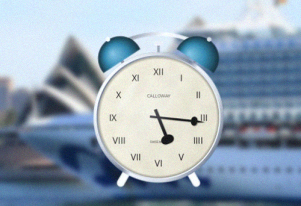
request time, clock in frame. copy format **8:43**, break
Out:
**5:16**
